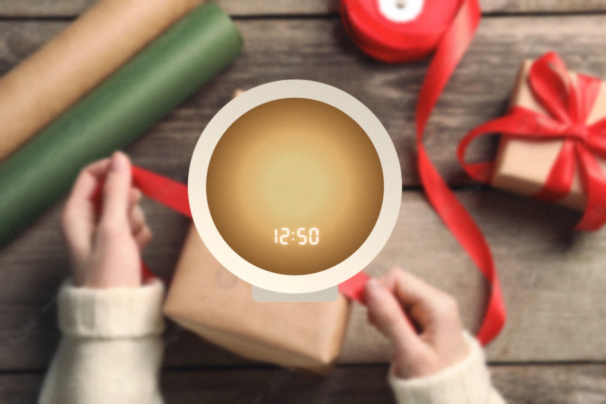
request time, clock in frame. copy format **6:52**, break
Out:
**12:50**
